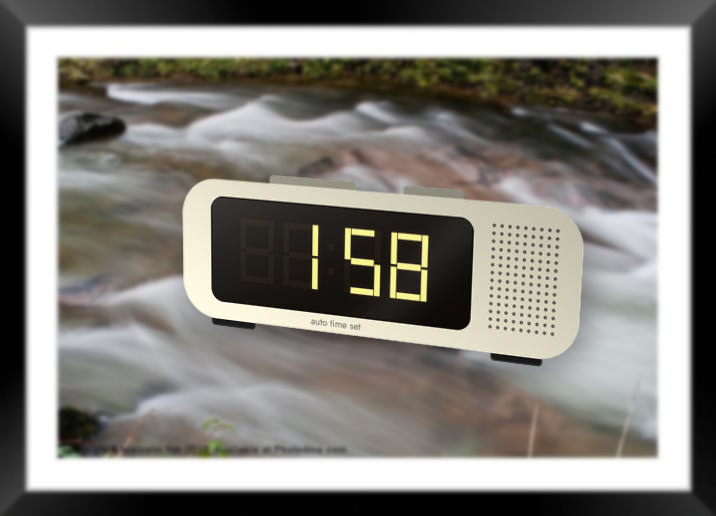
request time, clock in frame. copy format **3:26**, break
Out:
**1:58**
